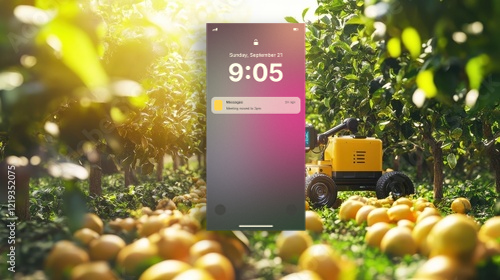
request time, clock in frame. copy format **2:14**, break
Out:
**9:05**
